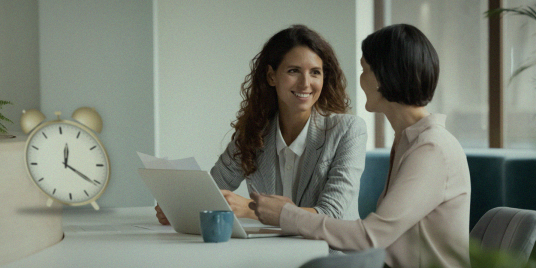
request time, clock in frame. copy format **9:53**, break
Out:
**12:21**
